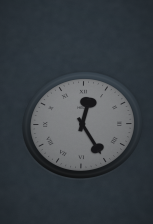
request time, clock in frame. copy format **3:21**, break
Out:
**12:25**
